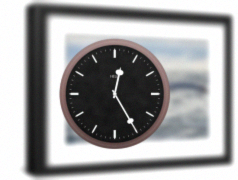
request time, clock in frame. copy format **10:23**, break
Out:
**12:25**
